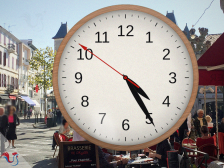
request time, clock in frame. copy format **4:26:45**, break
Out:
**4:24:51**
